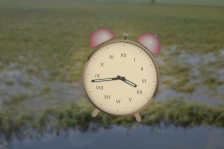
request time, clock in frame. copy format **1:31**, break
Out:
**3:43**
